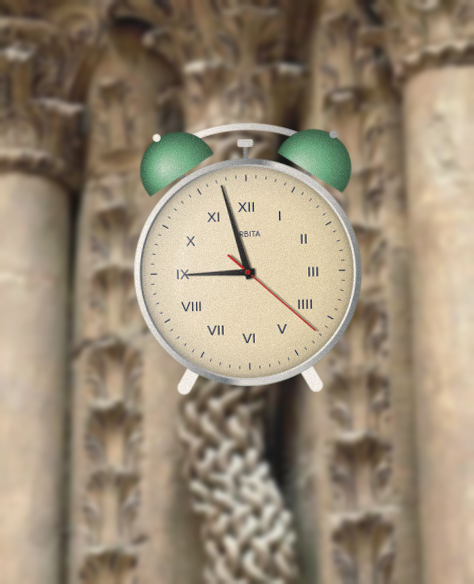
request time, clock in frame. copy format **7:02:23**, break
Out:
**8:57:22**
